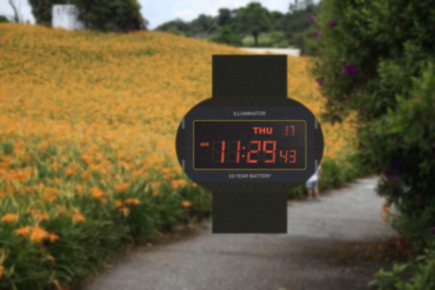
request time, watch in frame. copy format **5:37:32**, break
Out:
**11:29:43**
